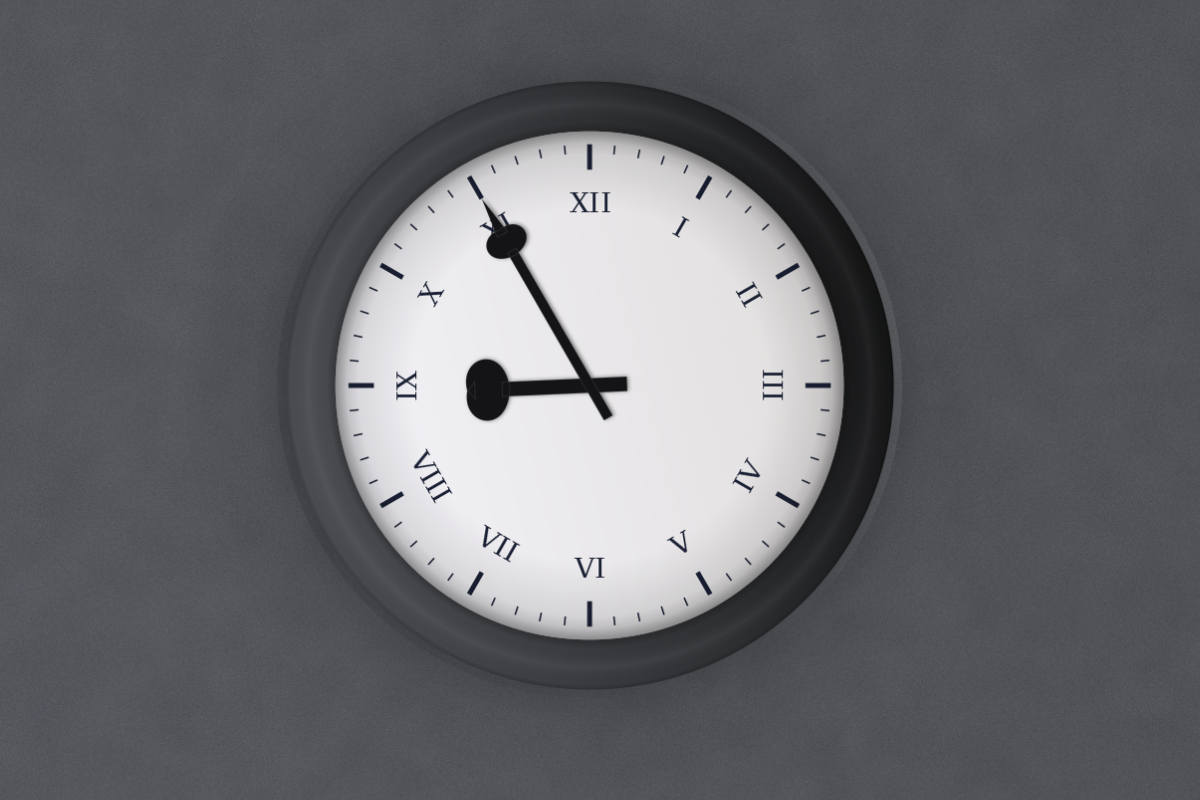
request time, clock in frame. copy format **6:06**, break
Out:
**8:55**
